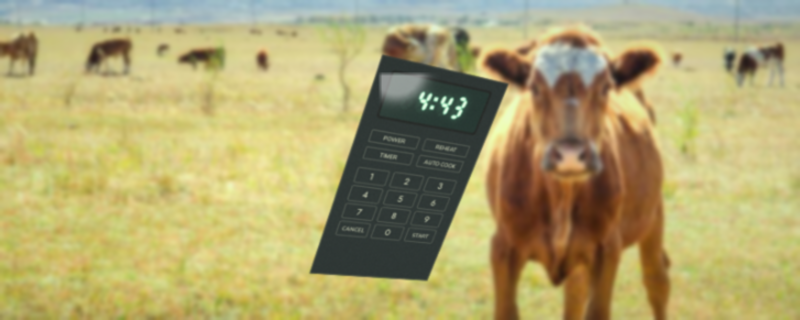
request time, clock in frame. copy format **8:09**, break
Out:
**4:43**
